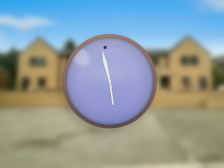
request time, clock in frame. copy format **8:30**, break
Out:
**5:59**
